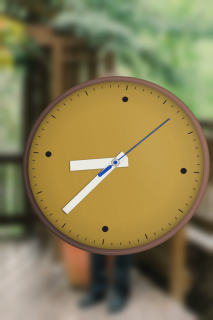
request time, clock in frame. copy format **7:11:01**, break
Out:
**8:36:07**
